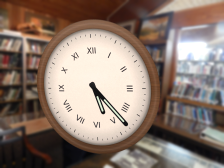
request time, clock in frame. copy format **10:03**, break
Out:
**5:23**
